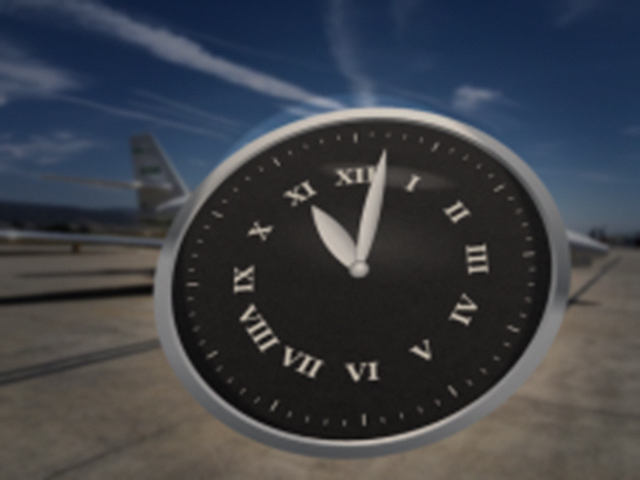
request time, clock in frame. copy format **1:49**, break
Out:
**11:02**
